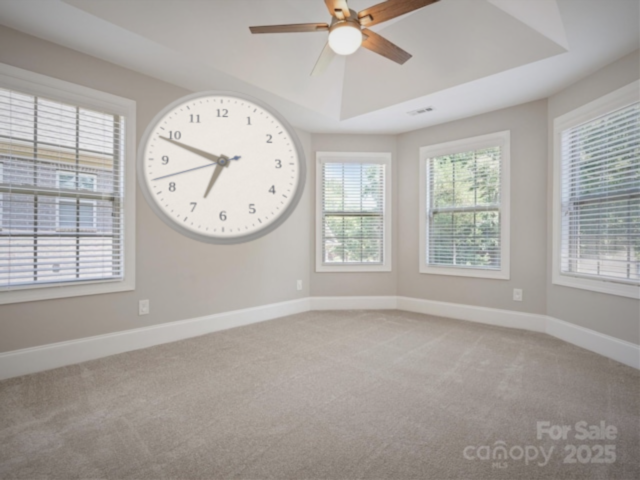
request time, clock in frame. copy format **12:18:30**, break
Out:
**6:48:42**
